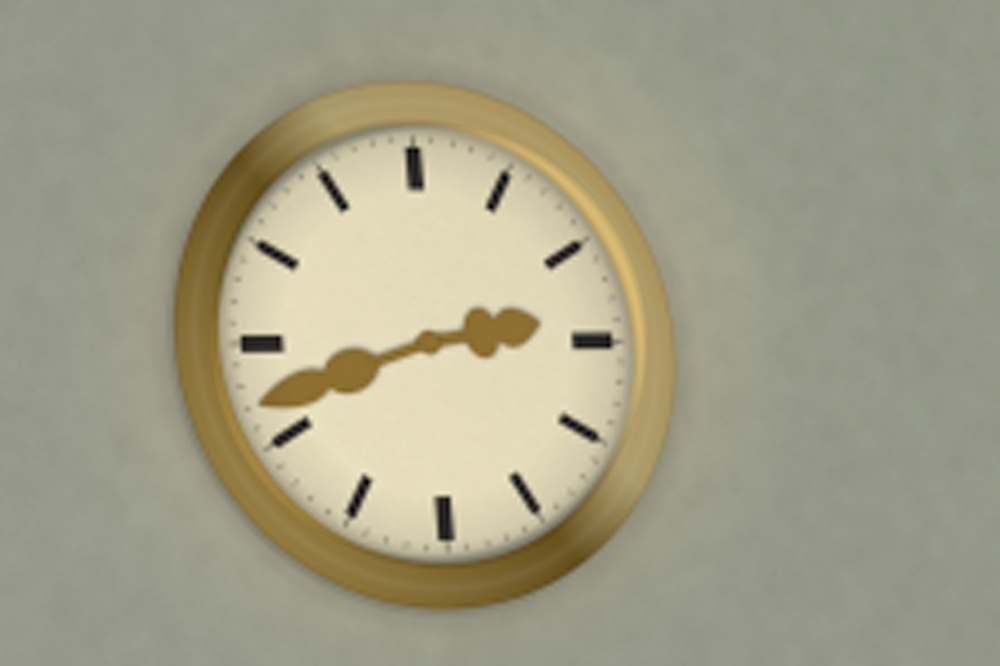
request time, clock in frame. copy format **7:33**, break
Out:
**2:42**
